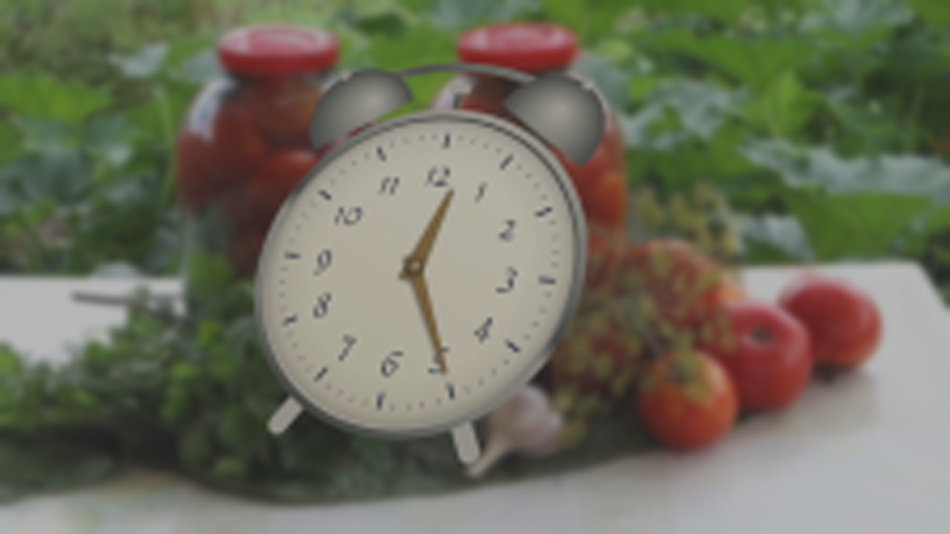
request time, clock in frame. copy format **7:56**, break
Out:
**12:25**
